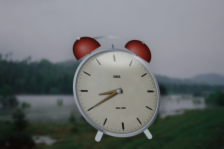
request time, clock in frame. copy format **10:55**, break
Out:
**8:40**
